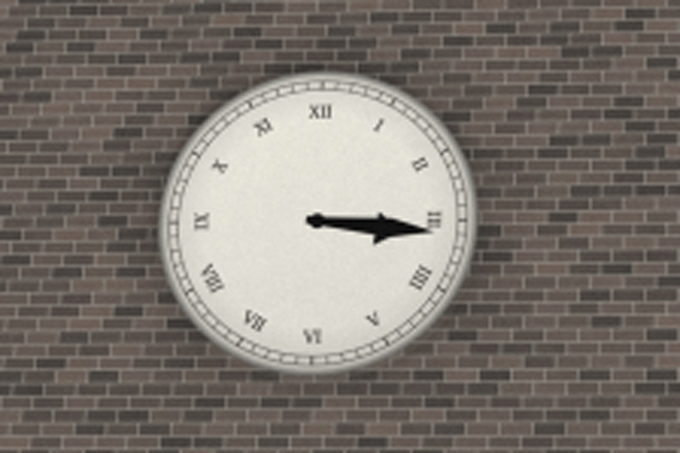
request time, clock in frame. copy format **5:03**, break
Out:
**3:16**
